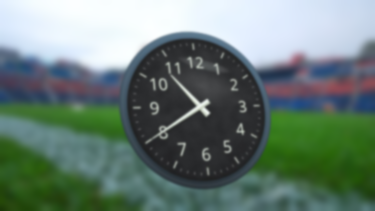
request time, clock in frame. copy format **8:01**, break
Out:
**10:40**
